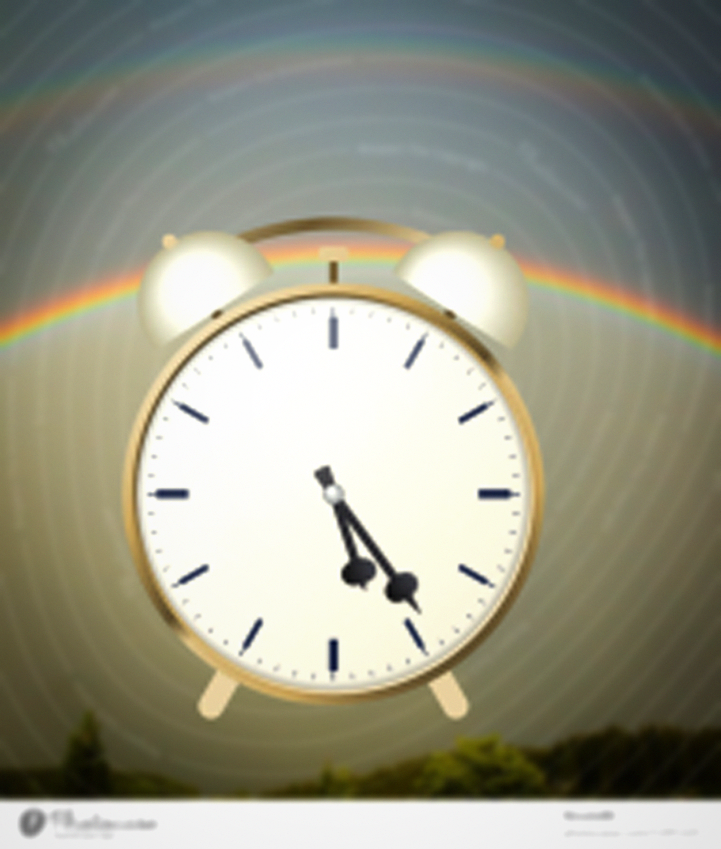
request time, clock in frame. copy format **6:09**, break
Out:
**5:24**
